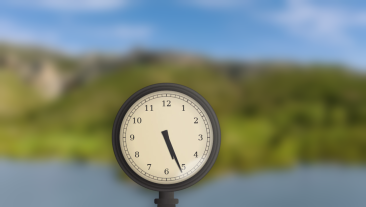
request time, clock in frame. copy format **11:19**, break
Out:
**5:26**
